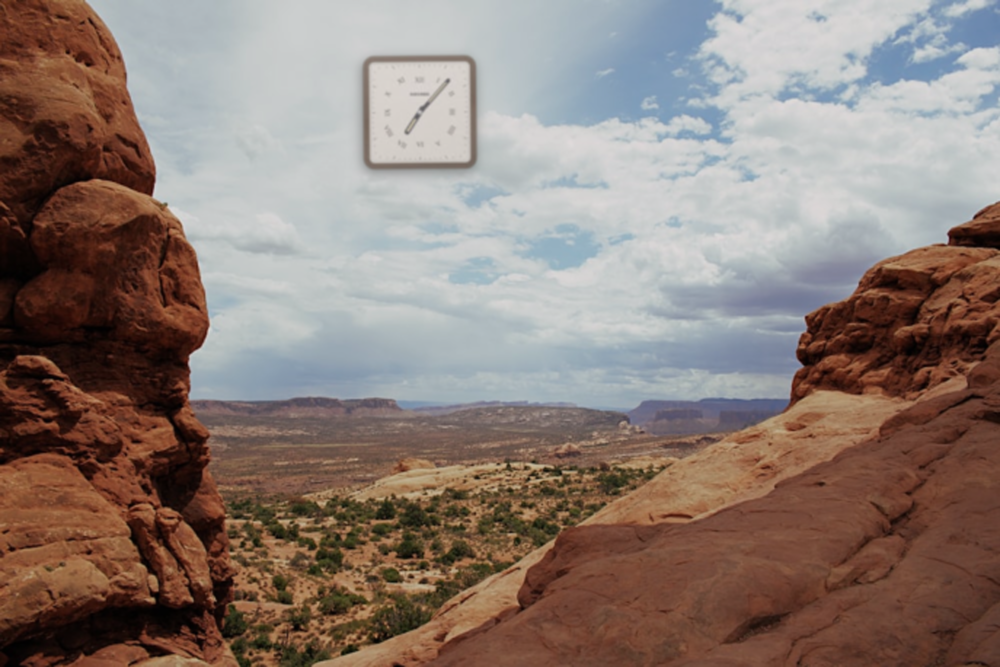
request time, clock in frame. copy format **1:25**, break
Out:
**7:07**
